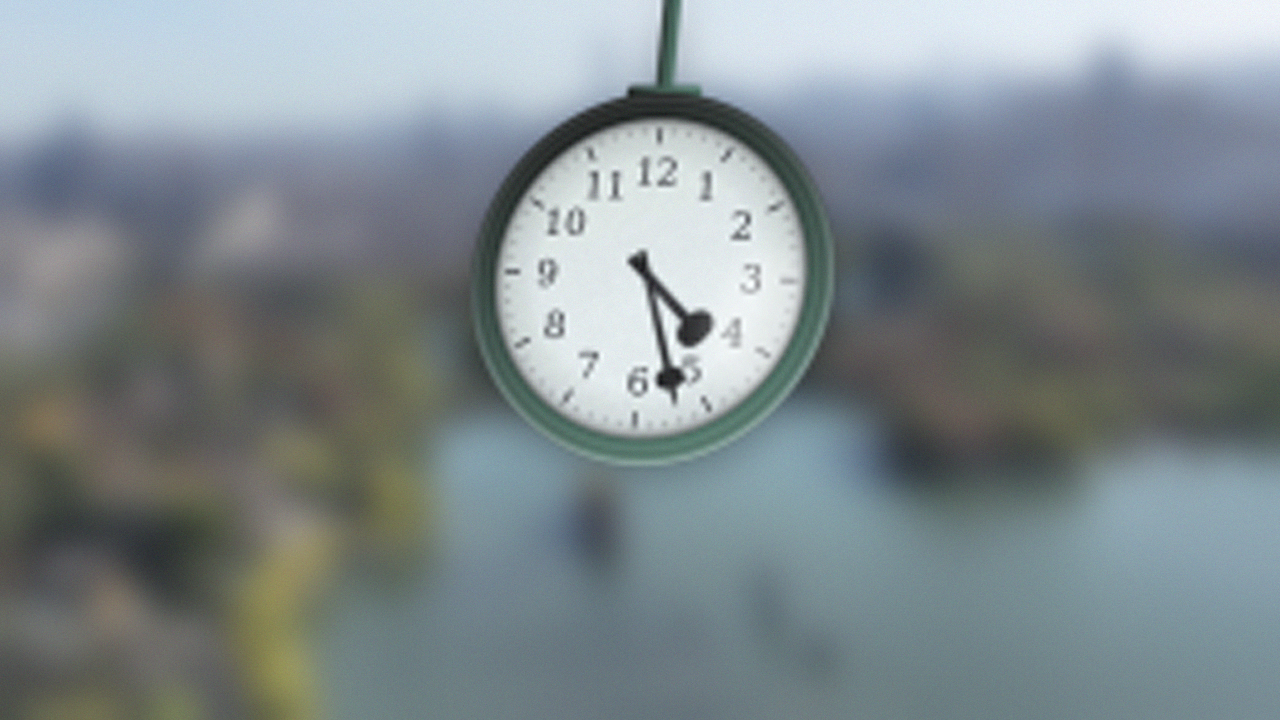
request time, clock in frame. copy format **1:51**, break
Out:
**4:27**
